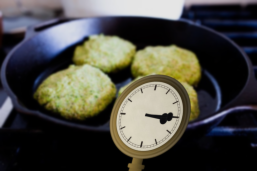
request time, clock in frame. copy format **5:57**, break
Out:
**3:15**
